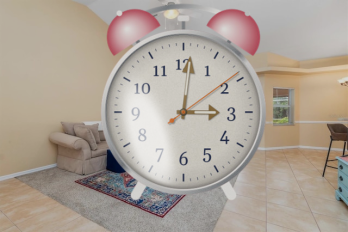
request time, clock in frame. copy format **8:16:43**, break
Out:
**3:01:09**
